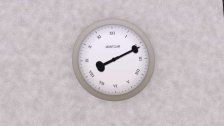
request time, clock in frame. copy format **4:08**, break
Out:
**8:11**
